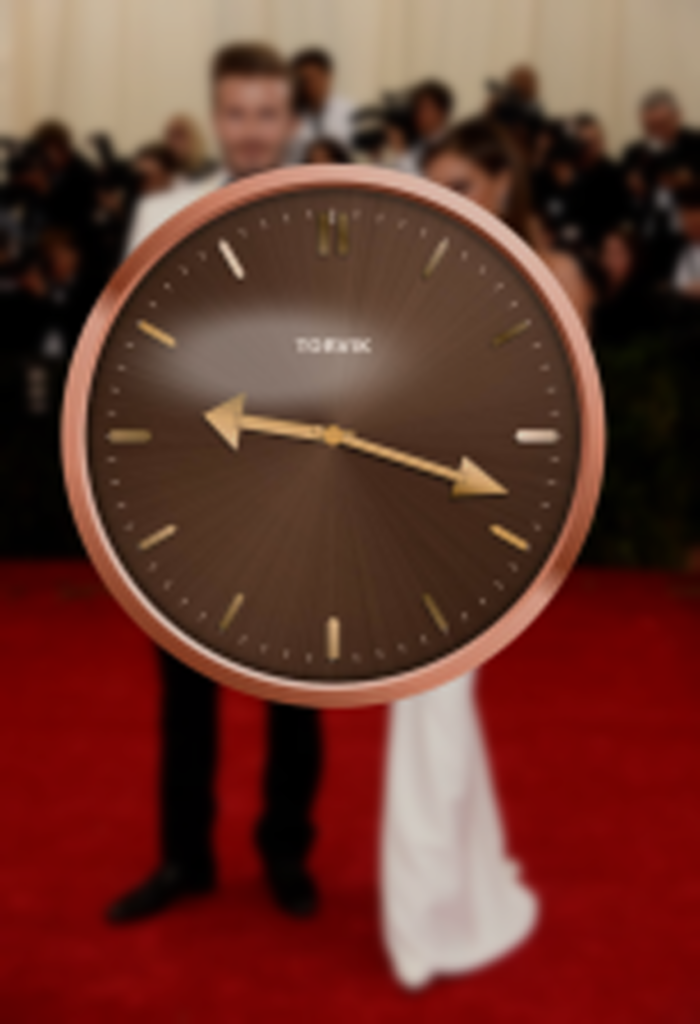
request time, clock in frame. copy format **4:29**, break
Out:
**9:18**
